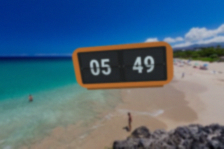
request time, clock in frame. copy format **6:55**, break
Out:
**5:49**
